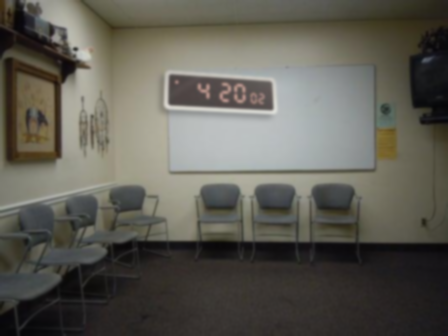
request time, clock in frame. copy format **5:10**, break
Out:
**4:20**
